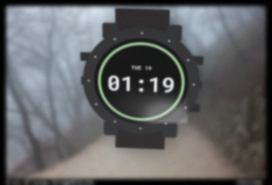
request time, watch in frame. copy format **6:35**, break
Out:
**1:19**
